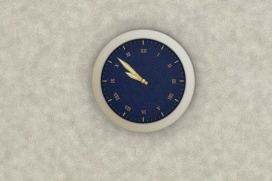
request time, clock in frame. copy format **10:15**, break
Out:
**9:52**
